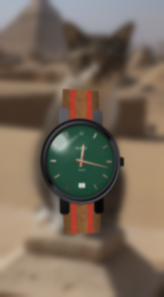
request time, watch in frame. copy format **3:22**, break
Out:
**12:17**
